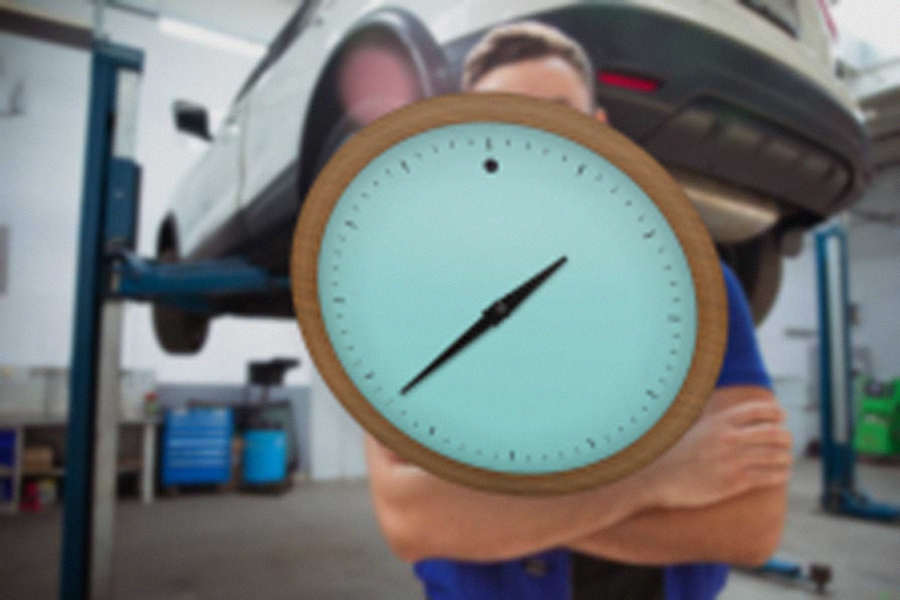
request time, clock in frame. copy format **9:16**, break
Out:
**1:38**
